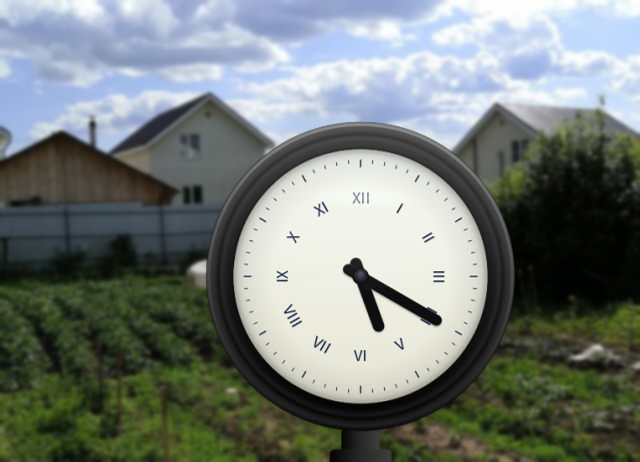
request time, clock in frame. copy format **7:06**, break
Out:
**5:20**
